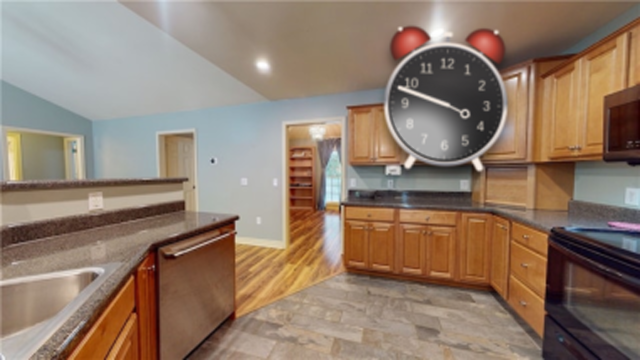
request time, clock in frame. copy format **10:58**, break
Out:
**3:48**
